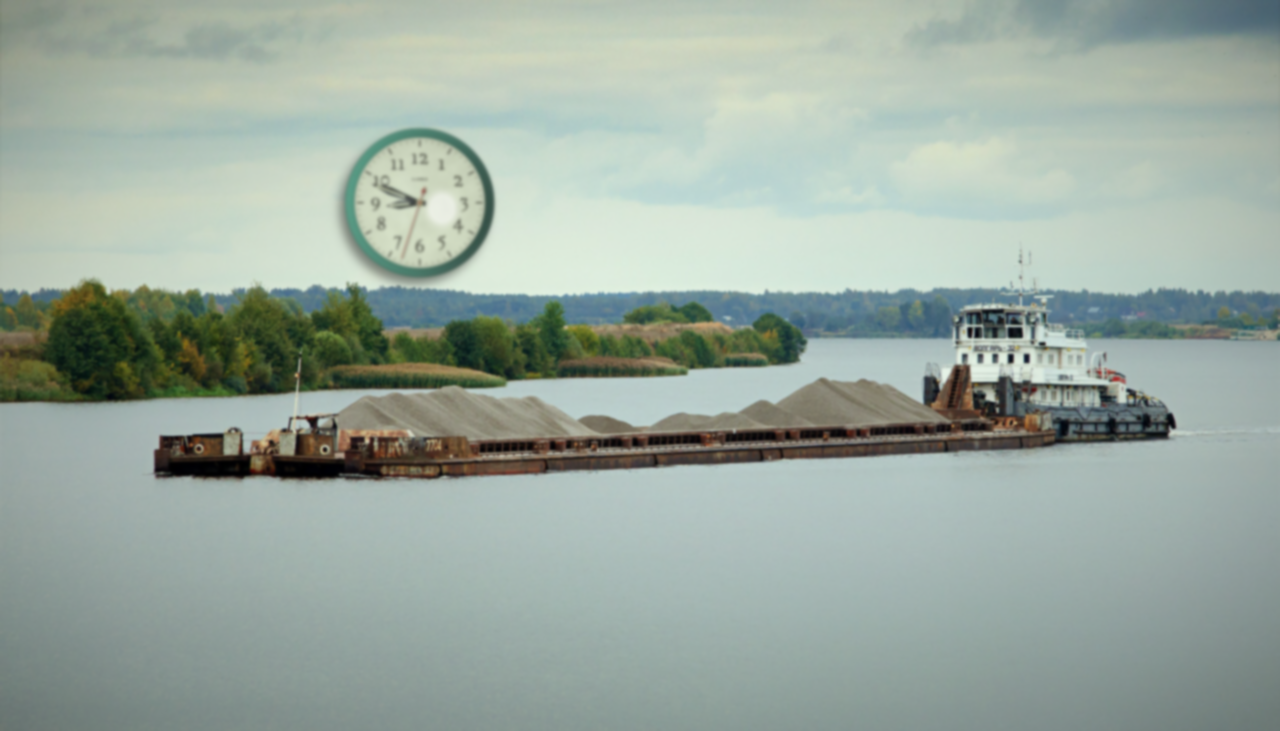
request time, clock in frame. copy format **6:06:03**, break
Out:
**8:48:33**
